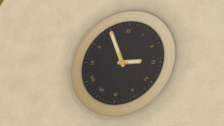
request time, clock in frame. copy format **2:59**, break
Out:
**2:55**
